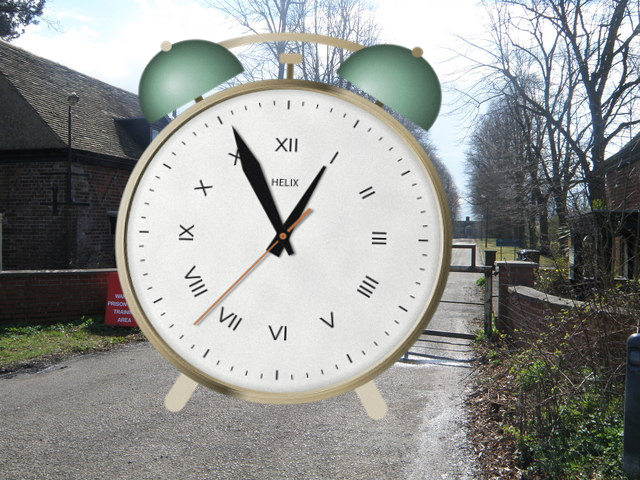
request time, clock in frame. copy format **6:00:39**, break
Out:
**12:55:37**
